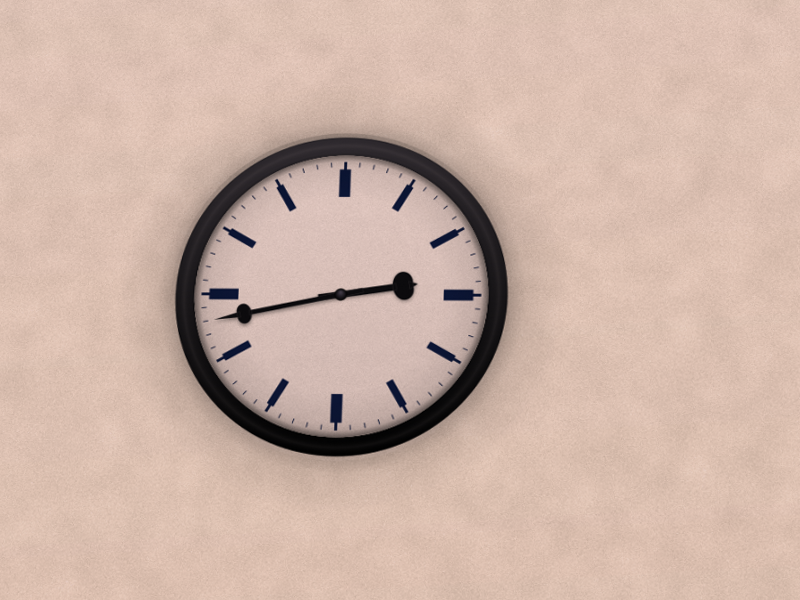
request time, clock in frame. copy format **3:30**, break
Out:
**2:43**
